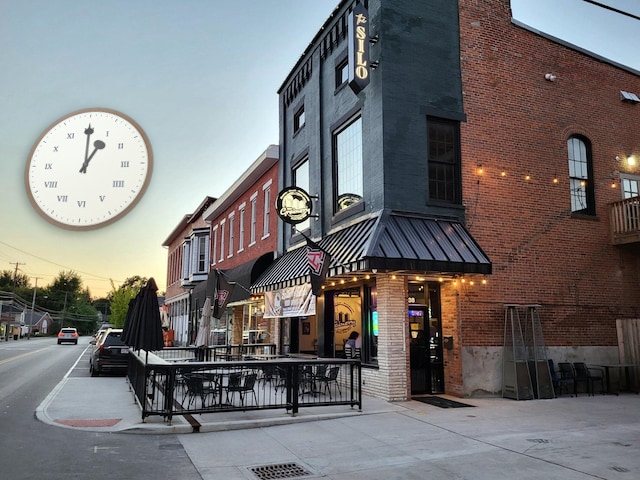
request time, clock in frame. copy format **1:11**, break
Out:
**1:00**
